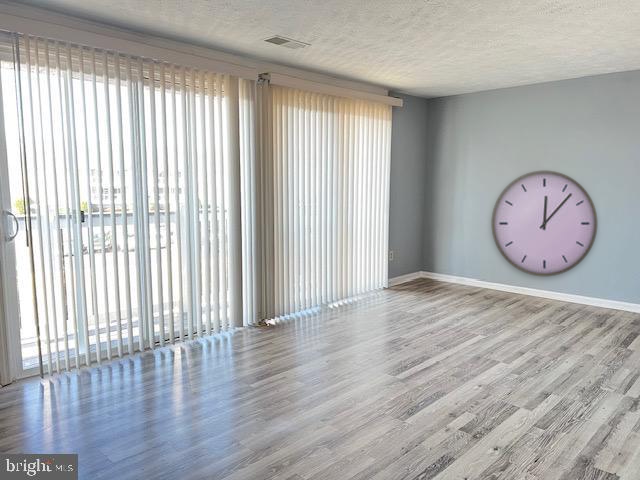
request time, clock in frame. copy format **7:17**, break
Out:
**12:07**
